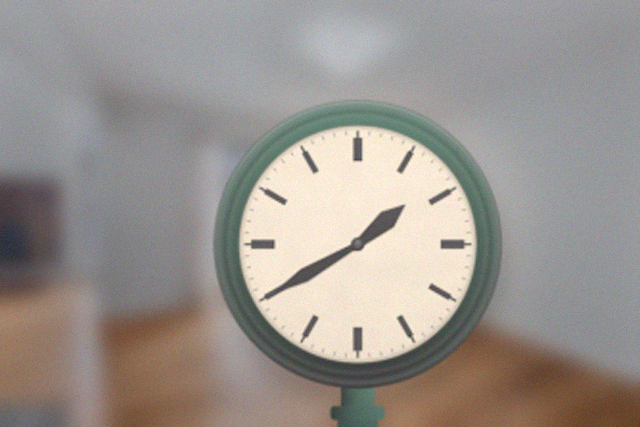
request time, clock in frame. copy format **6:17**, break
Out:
**1:40**
